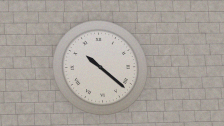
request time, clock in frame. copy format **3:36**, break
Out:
**10:22**
